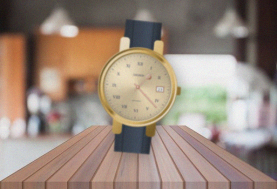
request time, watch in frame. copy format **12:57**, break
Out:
**1:22**
